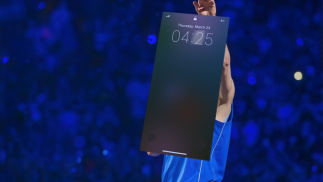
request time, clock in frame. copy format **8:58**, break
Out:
**4:25**
